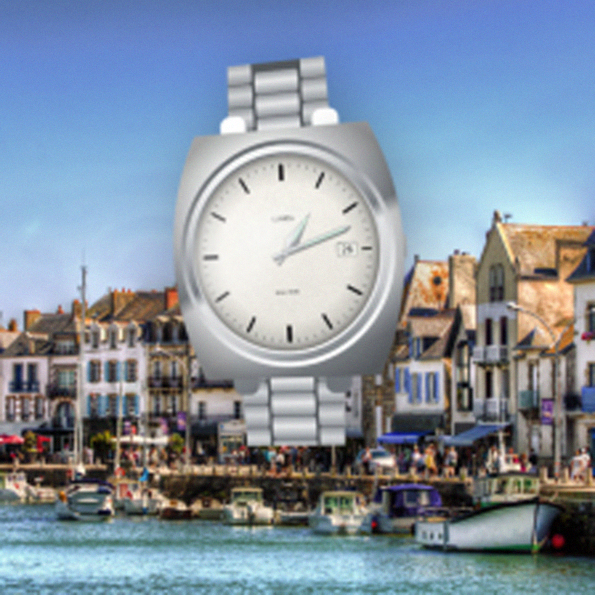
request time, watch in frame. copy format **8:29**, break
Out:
**1:12**
